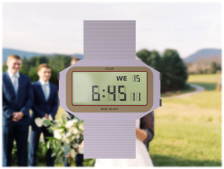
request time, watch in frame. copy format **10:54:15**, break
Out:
**6:45:11**
